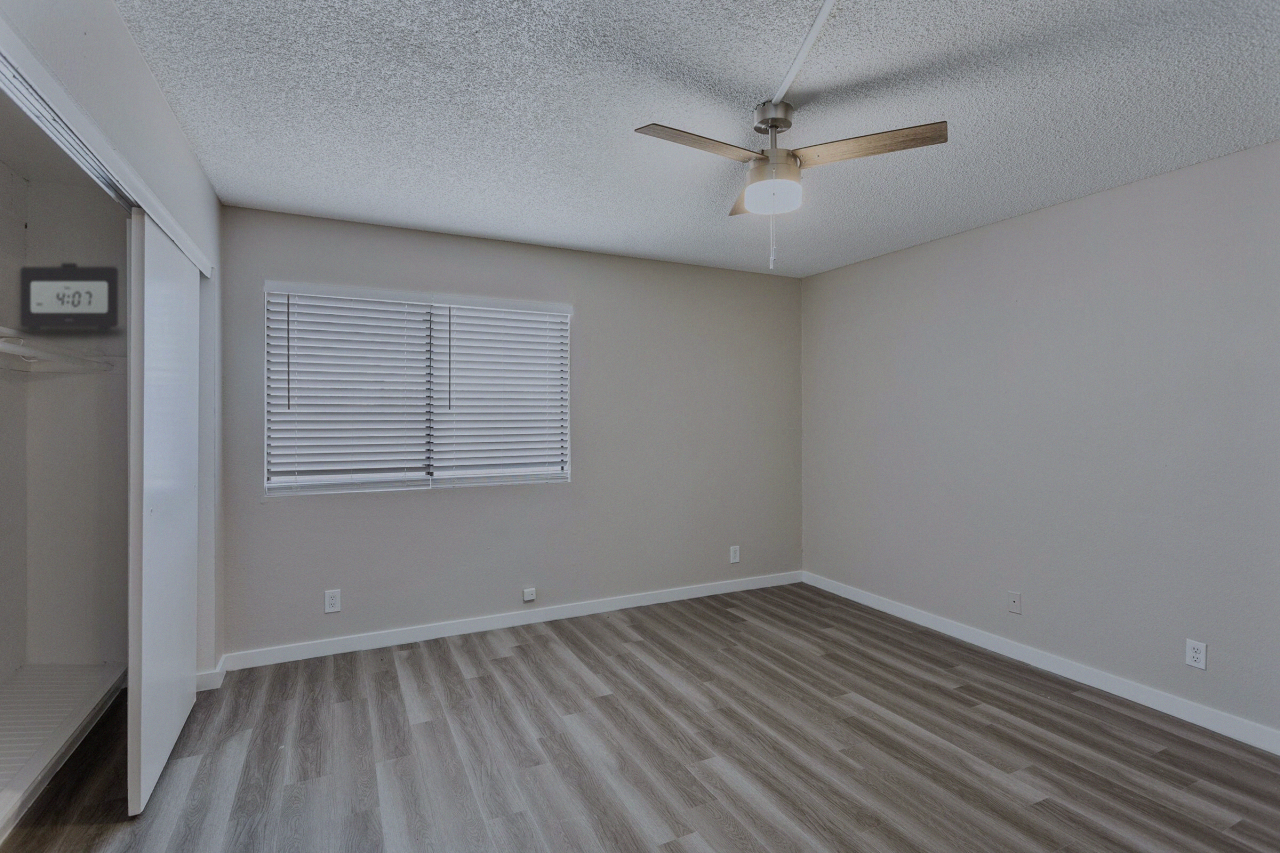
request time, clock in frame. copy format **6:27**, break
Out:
**4:07**
